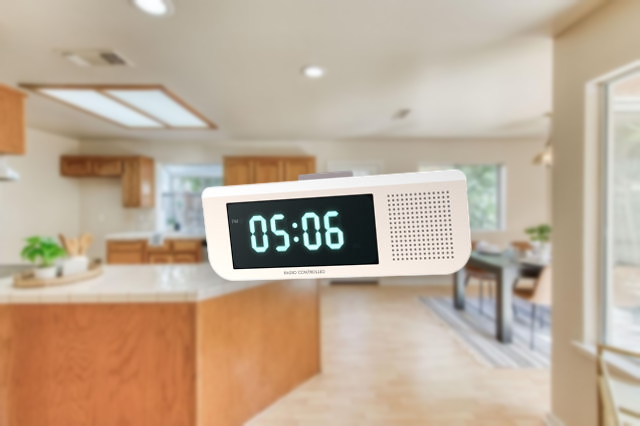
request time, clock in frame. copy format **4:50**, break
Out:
**5:06**
